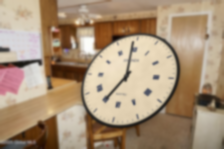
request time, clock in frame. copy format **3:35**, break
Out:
**6:59**
